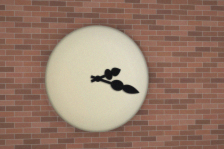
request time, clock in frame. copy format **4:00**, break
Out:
**2:18**
